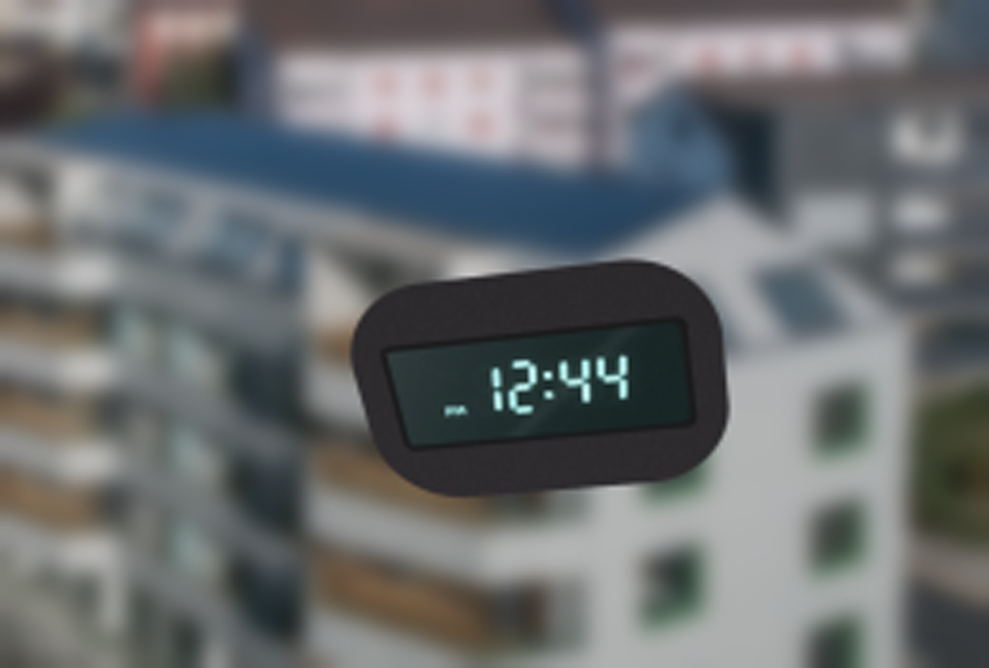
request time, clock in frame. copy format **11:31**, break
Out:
**12:44**
